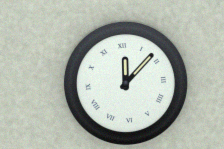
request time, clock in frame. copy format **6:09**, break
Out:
**12:08**
